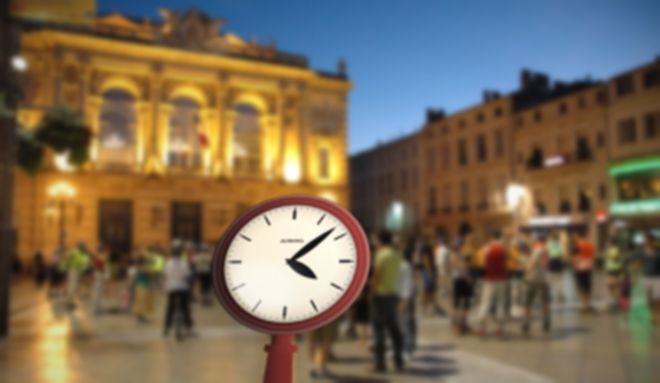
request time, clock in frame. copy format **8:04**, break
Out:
**4:08**
